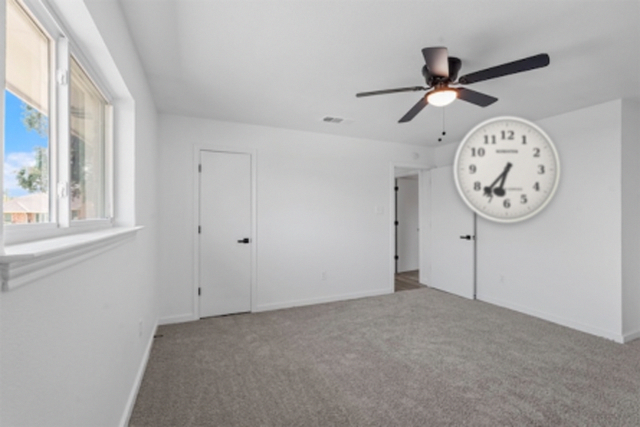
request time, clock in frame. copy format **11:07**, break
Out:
**6:37**
